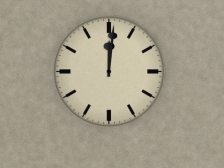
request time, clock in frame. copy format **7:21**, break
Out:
**12:01**
